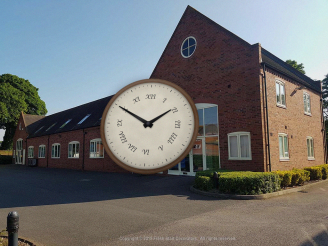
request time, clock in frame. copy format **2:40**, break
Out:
**1:50**
